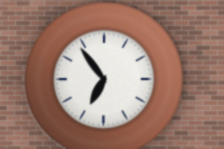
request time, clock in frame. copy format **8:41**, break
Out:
**6:54**
